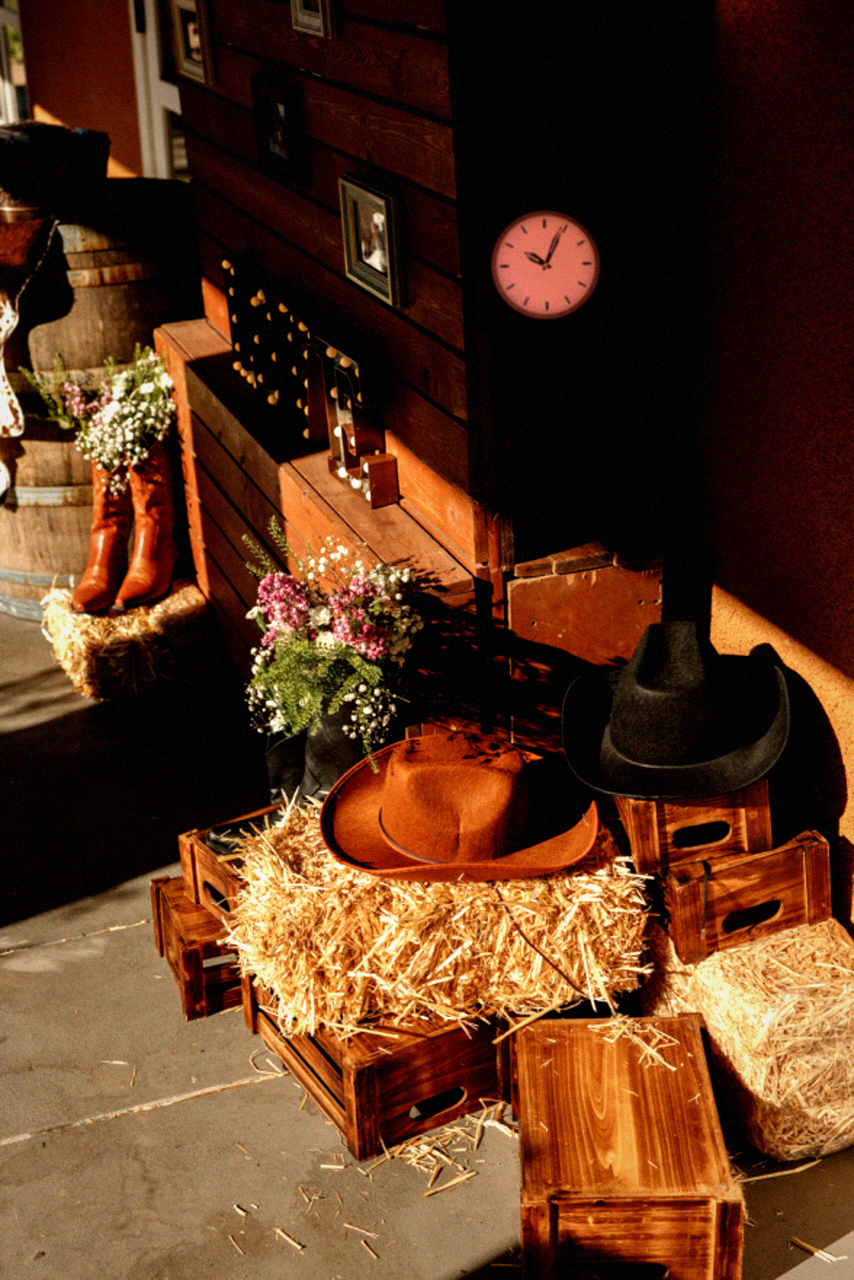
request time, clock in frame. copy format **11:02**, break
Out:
**10:04**
